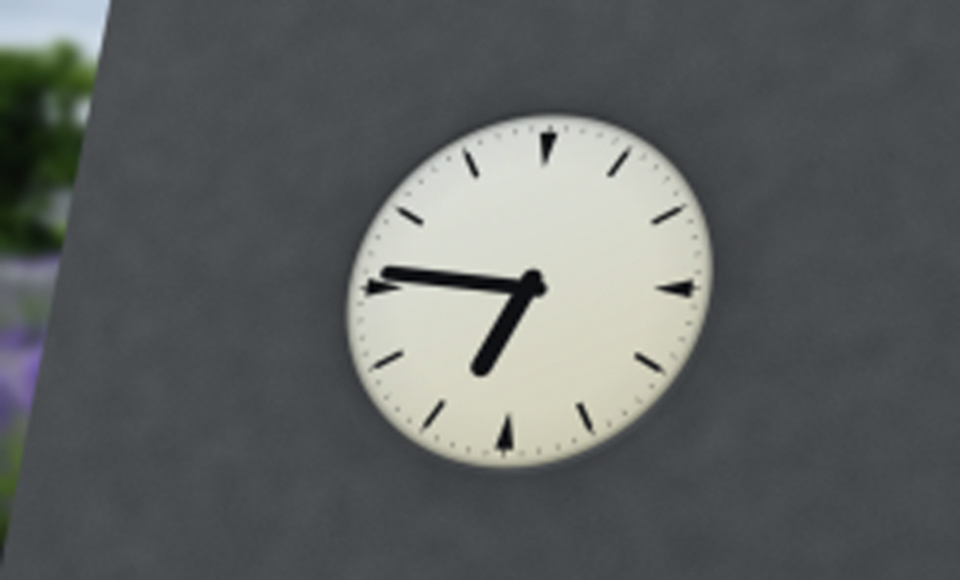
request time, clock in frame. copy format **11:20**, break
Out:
**6:46**
